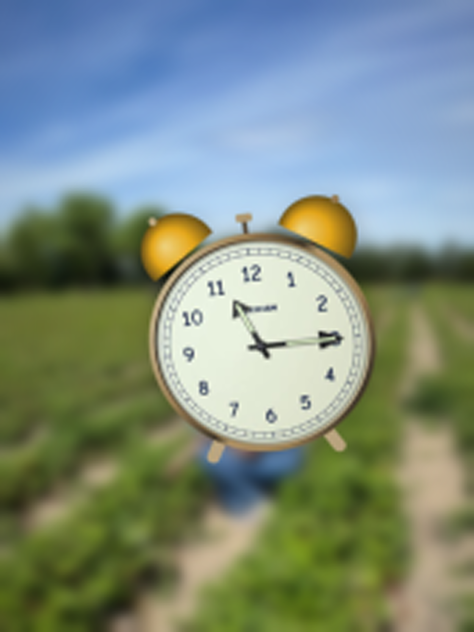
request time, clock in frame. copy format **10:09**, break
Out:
**11:15**
